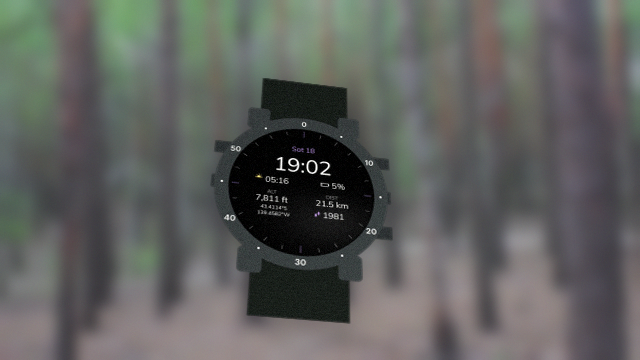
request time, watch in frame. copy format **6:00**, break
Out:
**19:02**
